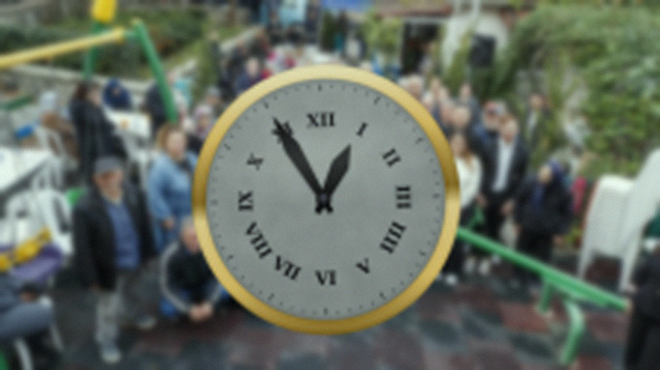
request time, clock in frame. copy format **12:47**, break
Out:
**12:55**
